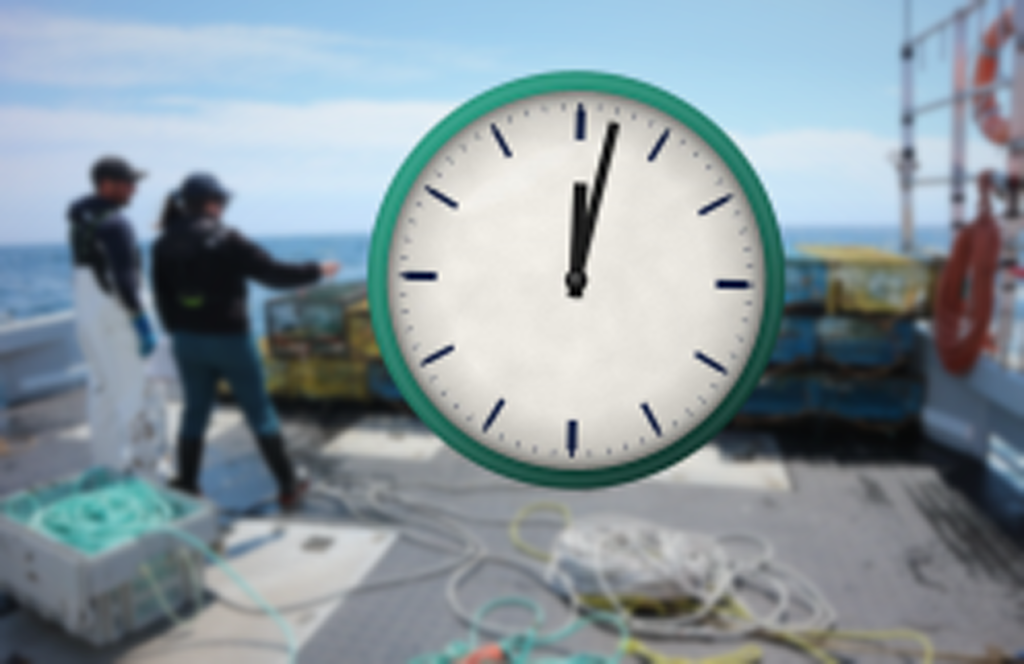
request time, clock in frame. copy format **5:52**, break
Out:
**12:02**
